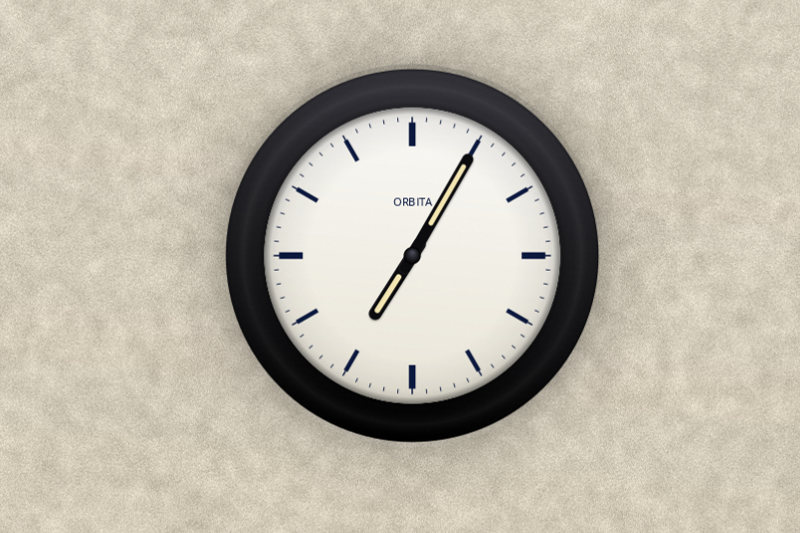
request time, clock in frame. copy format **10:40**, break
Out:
**7:05**
